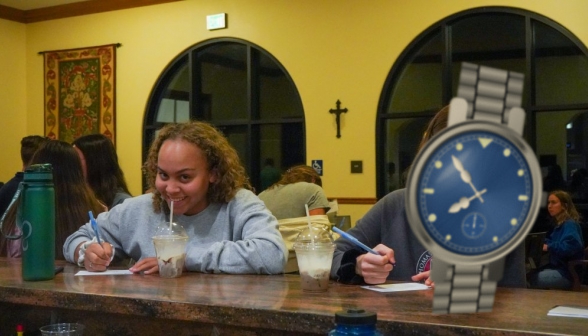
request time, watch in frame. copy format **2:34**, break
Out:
**7:53**
